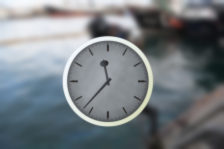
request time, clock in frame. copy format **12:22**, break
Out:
**11:37**
